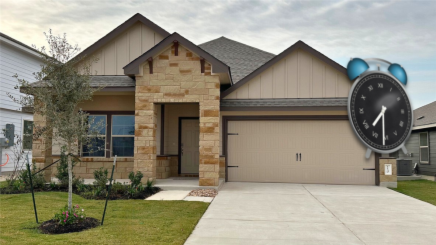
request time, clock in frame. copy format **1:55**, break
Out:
**7:31**
